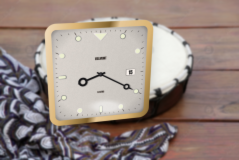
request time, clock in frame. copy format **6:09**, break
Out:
**8:20**
